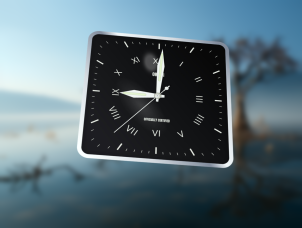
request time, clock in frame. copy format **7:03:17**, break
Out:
**9:00:37**
